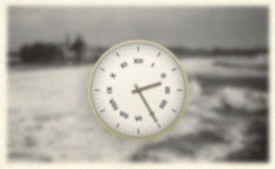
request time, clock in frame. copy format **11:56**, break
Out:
**2:25**
